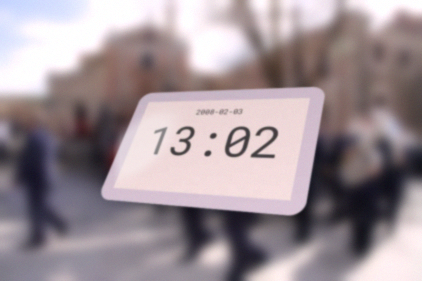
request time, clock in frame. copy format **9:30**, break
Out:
**13:02**
